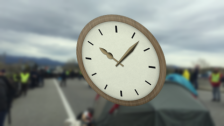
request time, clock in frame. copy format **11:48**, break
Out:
**10:07**
